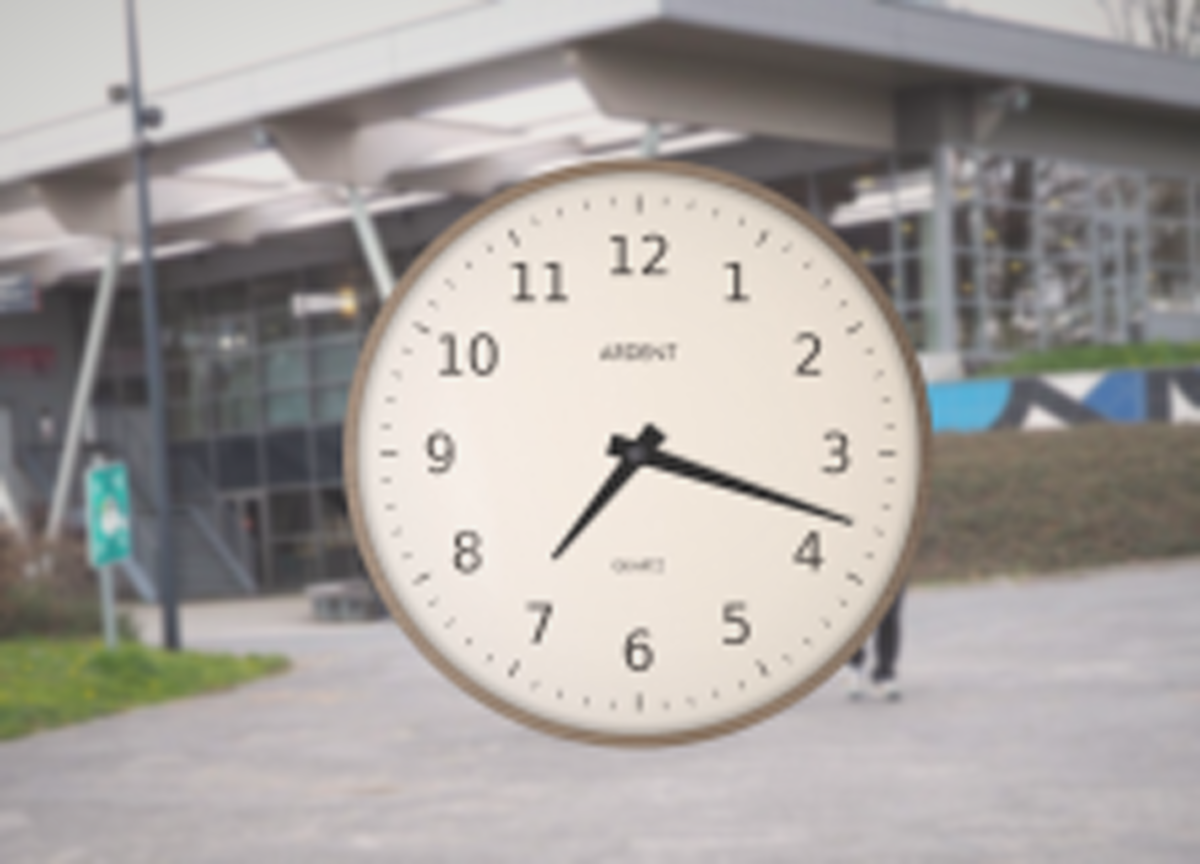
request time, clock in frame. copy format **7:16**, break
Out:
**7:18**
